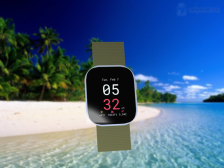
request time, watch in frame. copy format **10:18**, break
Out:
**5:32**
